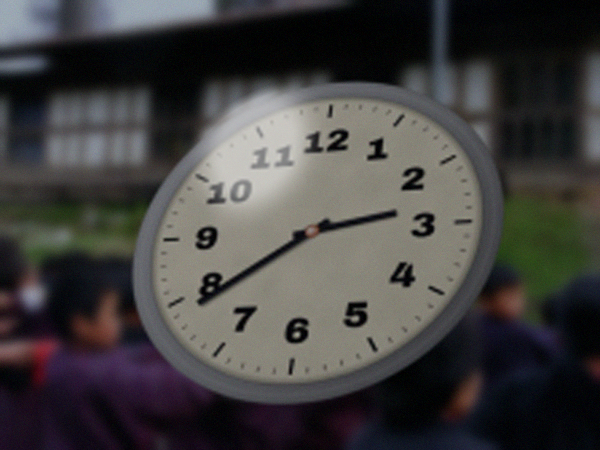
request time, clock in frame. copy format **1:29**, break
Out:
**2:39**
